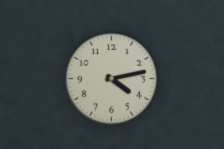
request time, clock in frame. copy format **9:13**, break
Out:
**4:13**
